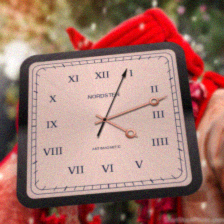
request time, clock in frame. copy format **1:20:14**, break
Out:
**4:12:04**
